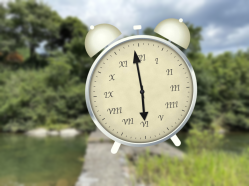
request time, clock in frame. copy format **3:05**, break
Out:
**5:59**
